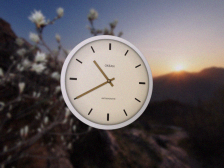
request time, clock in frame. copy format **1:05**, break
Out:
**10:40**
